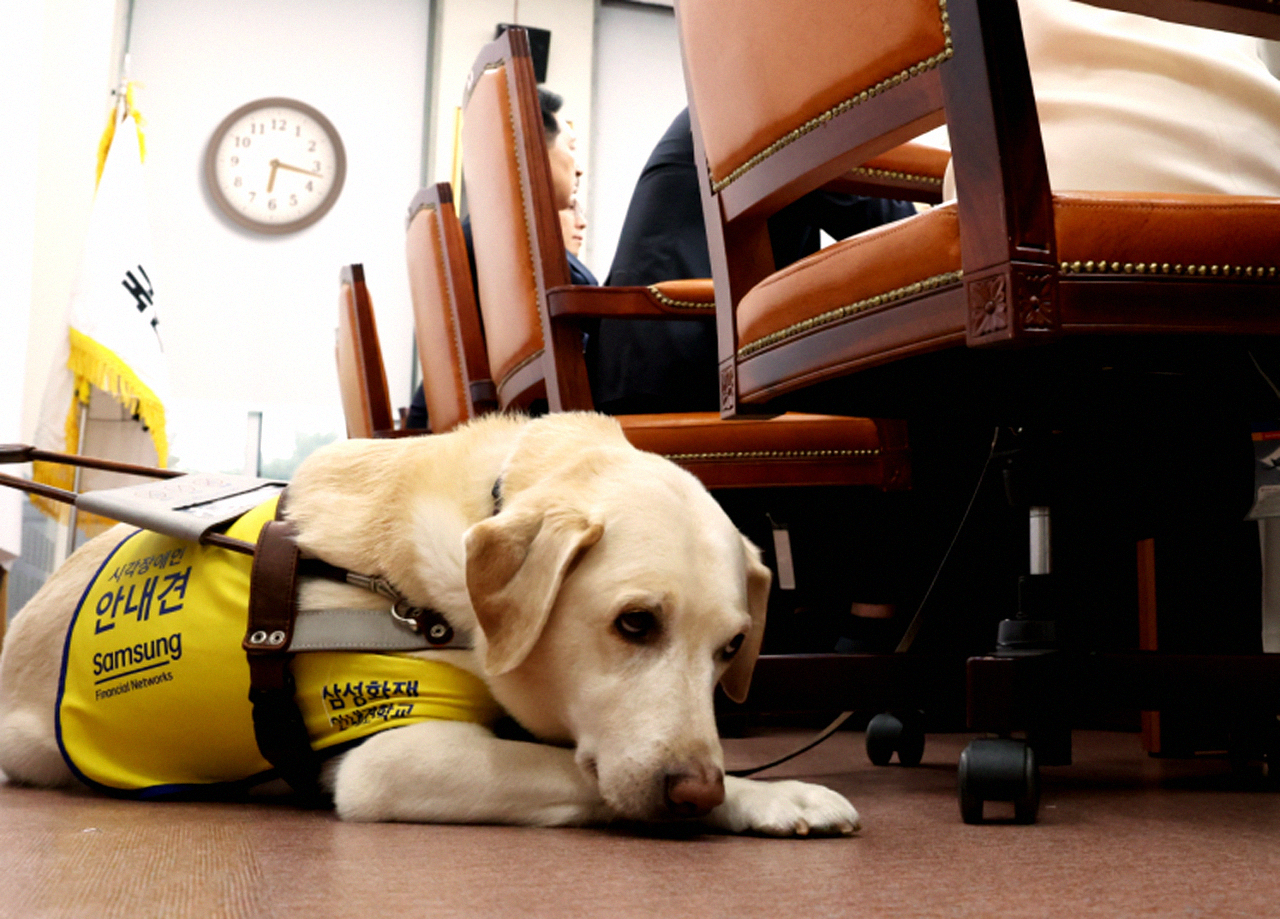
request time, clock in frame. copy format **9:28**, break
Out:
**6:17**
